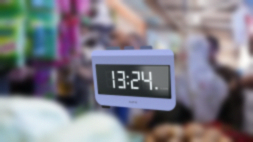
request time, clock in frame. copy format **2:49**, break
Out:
**13:24**
